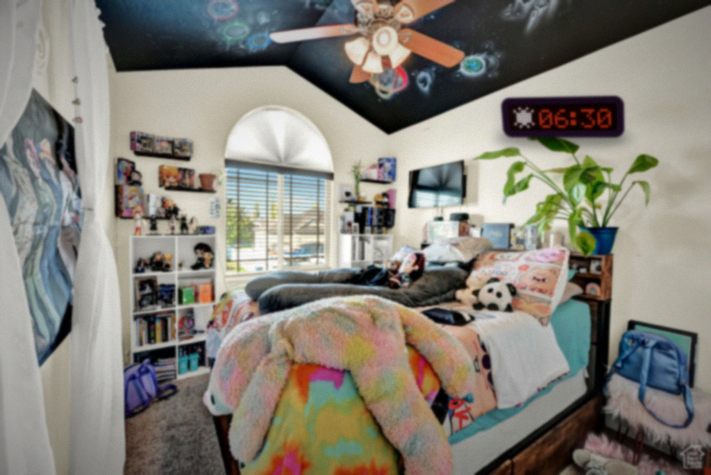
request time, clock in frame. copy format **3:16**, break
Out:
**6:30**
